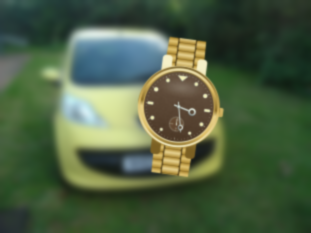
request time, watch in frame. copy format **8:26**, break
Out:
**3:28**
